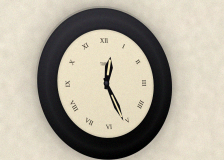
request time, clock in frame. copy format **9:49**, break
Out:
**12:26**
